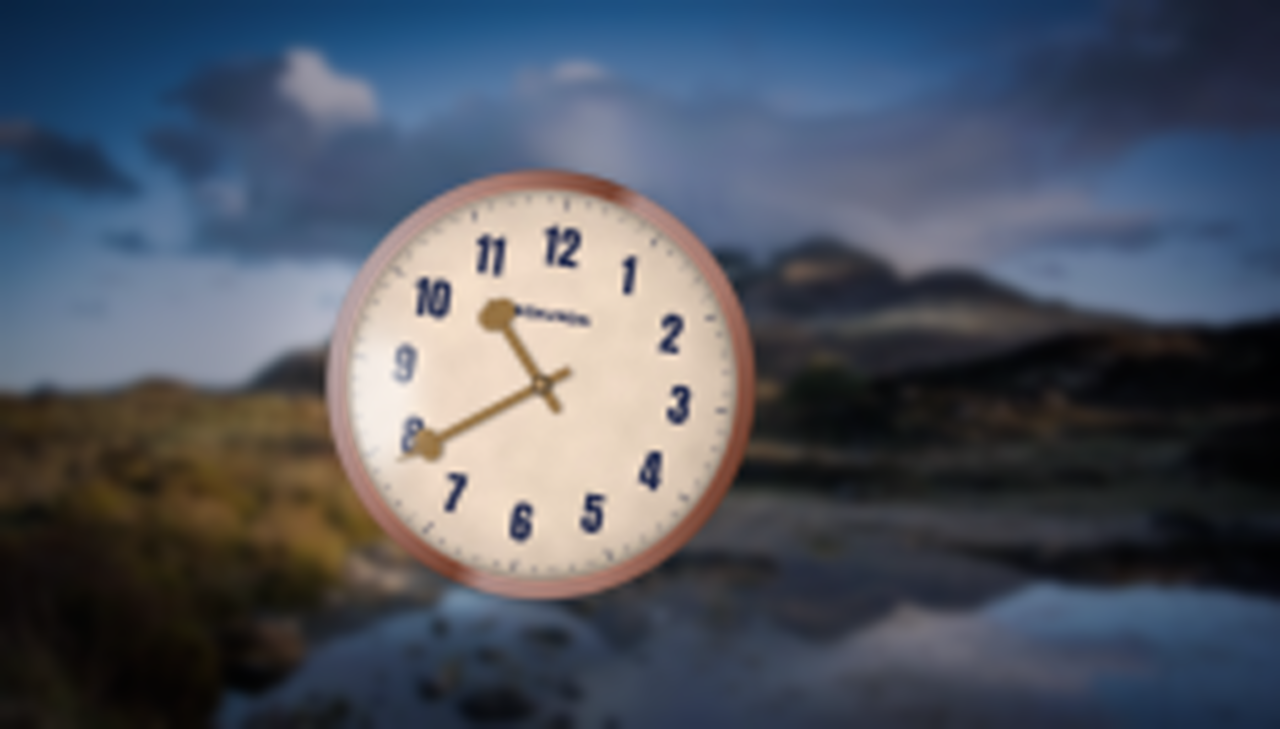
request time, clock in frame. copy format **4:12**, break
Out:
**10:39**
